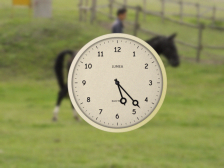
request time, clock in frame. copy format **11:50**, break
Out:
**5:23**
